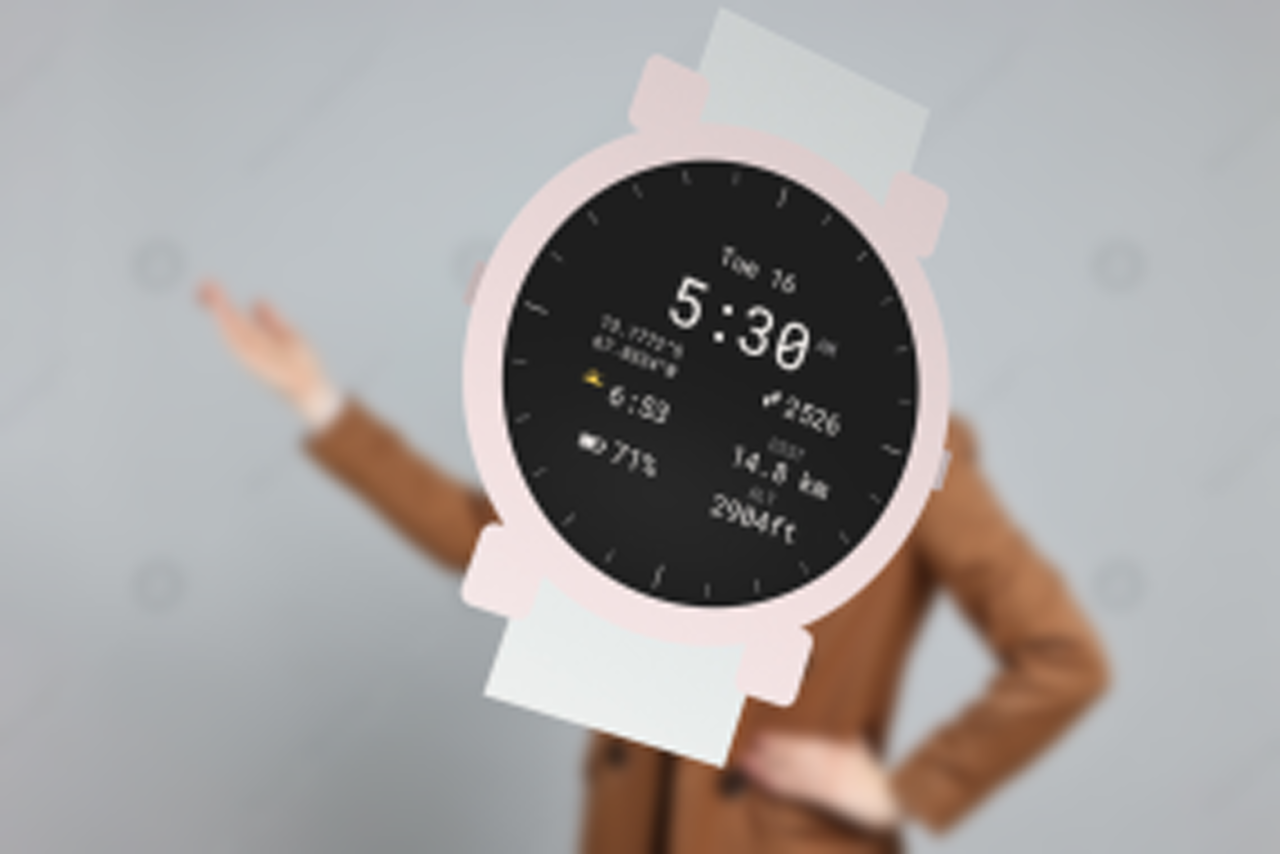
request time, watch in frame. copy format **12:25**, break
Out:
**5:30**
